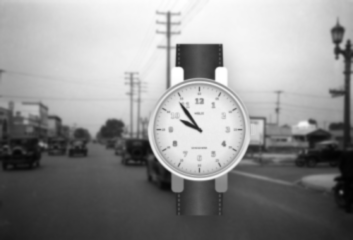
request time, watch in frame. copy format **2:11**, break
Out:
**9:54**
